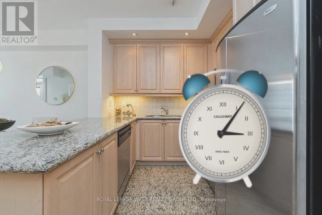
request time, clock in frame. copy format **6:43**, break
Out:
**3:06**
